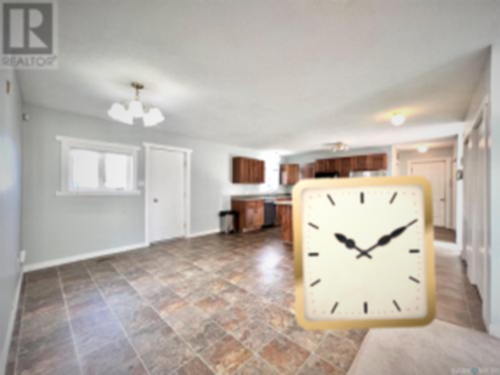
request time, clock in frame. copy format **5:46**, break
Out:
**10:10**
